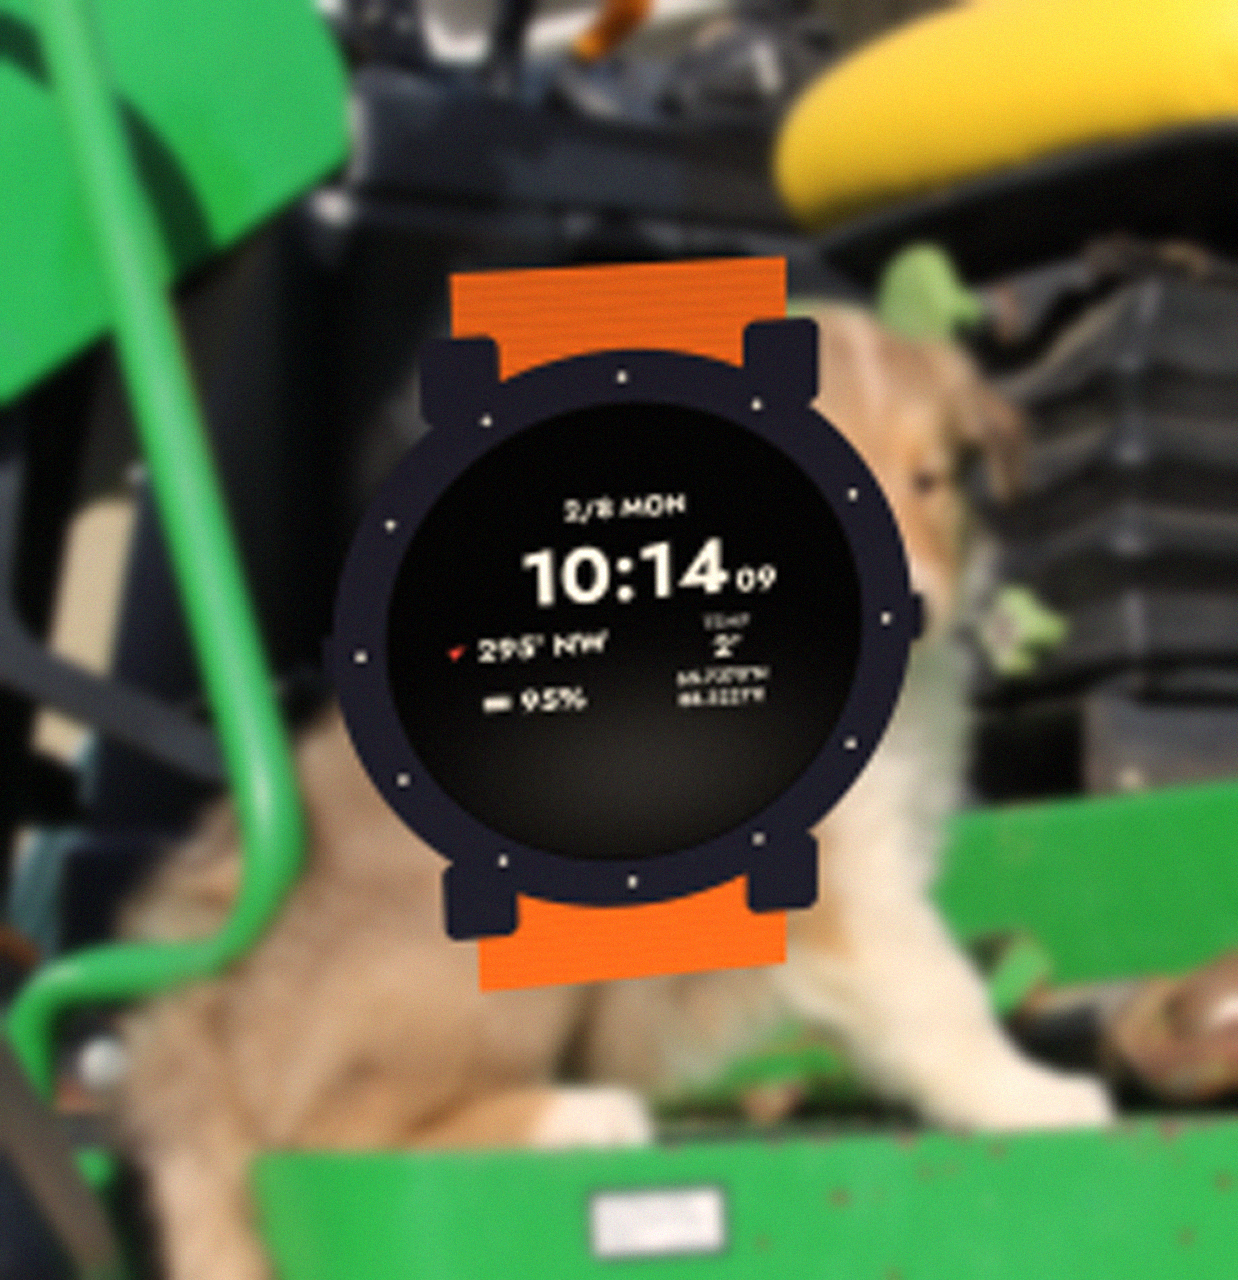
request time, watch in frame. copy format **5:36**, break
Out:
**10:14**
